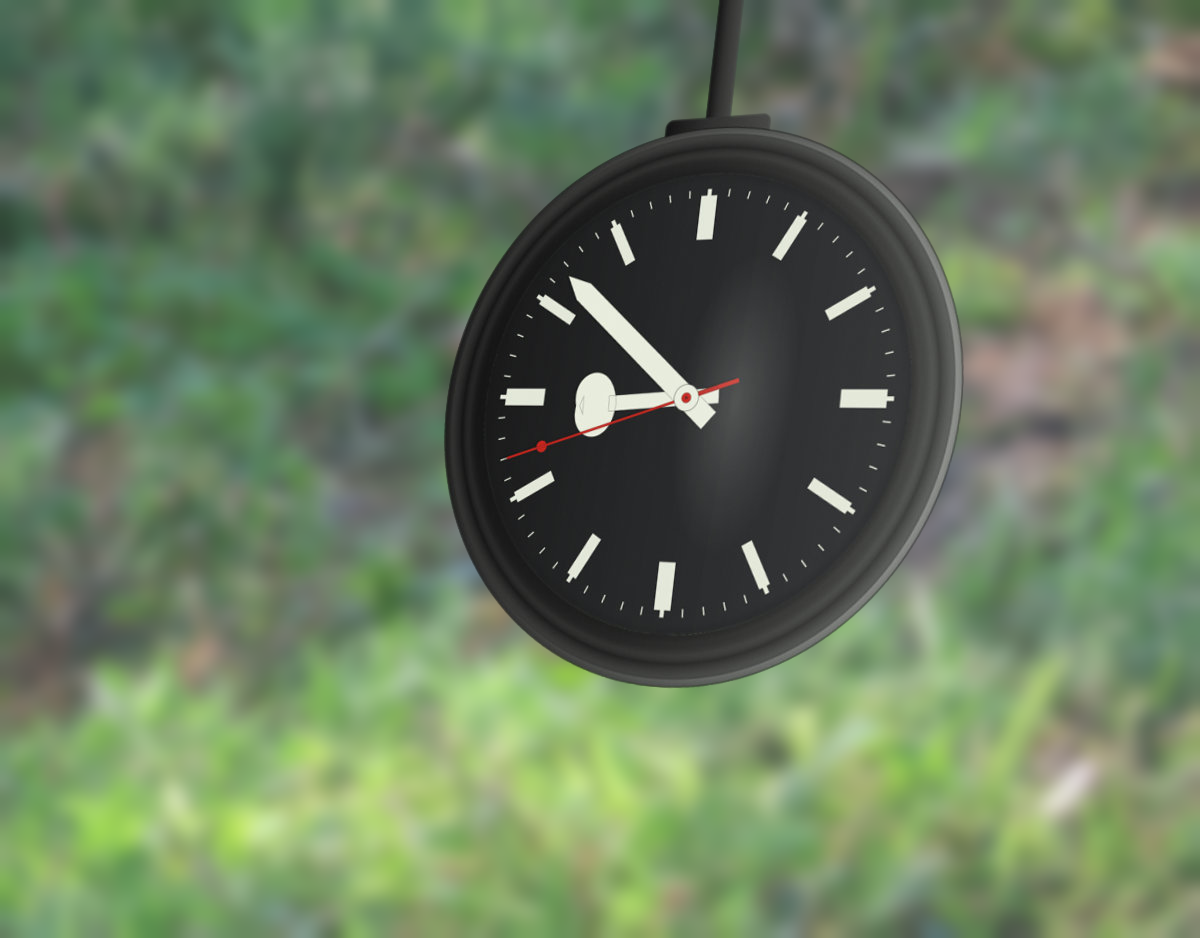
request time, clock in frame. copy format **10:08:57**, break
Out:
**8:51:42**
